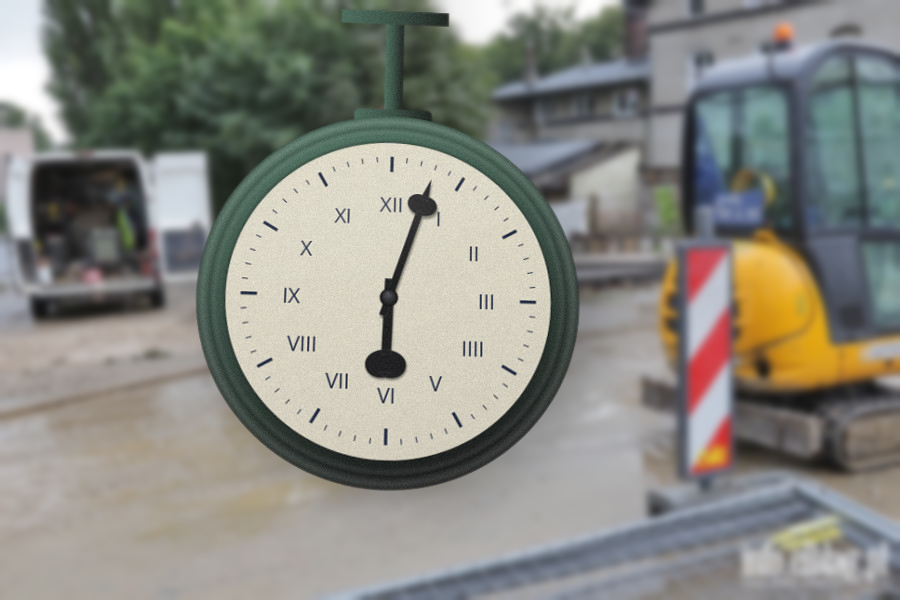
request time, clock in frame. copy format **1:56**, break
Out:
**6:03**
